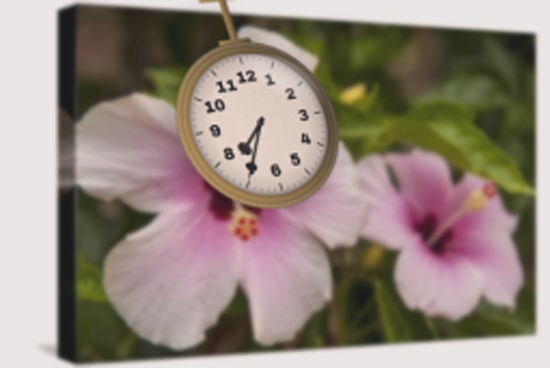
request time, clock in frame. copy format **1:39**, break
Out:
**7:35**
